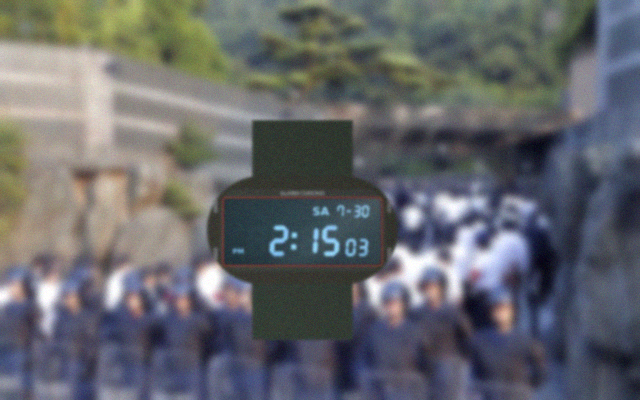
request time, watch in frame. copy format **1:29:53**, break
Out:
**2:15:03**
